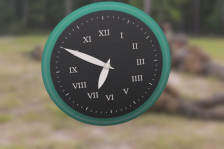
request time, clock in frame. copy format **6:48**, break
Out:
**6:50**
